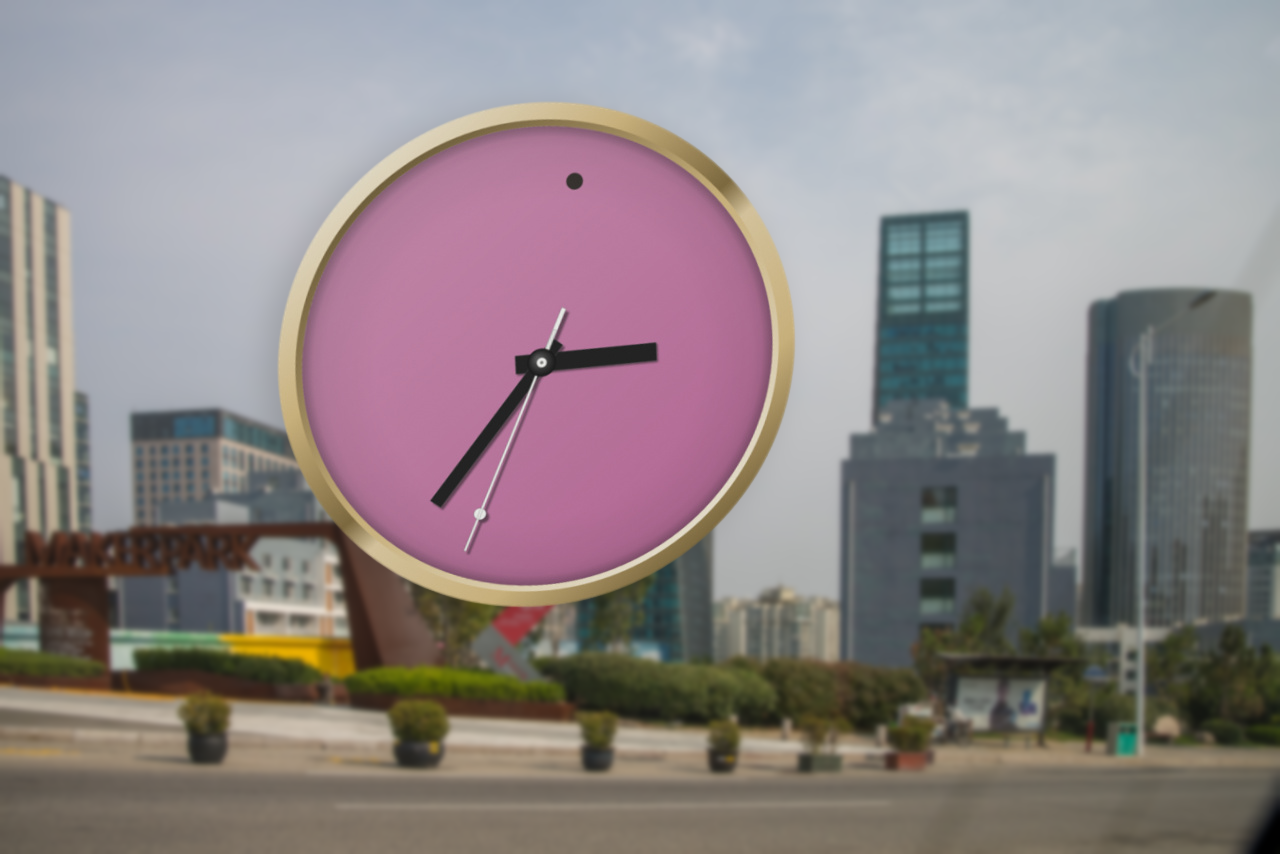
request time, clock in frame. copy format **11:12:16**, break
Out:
**2:34:32**
